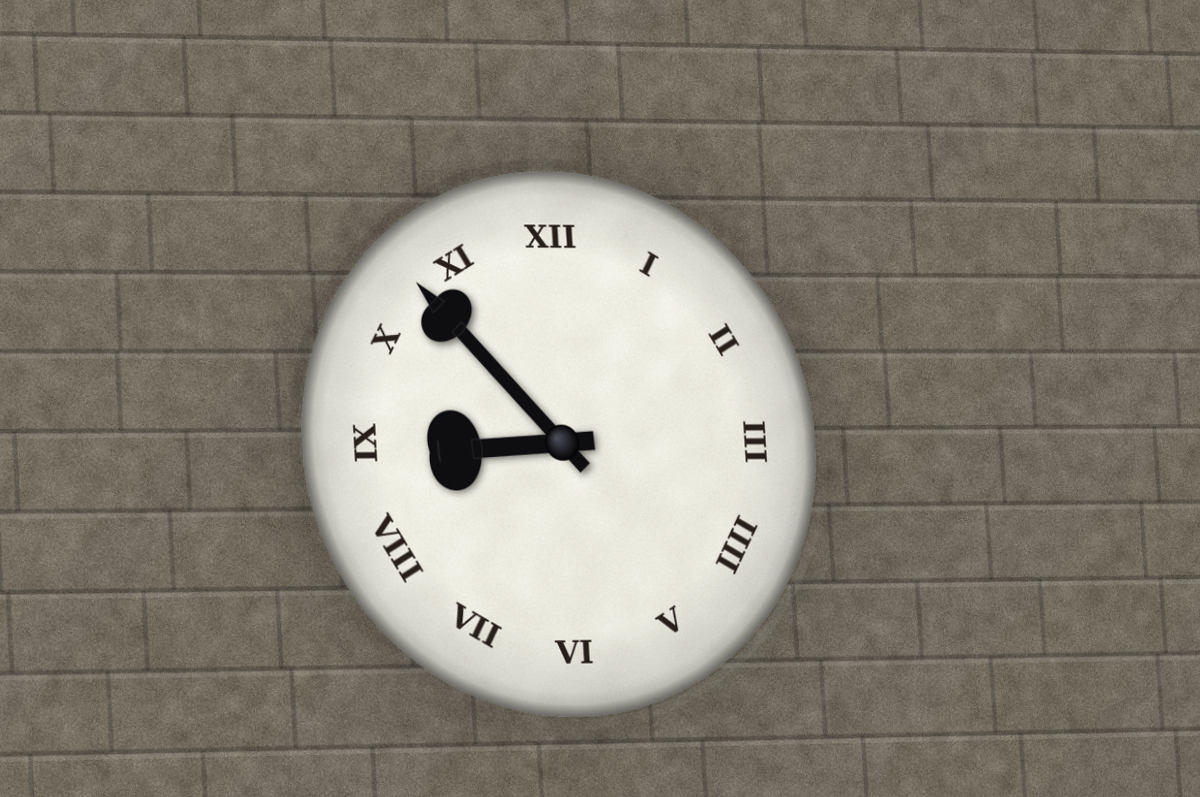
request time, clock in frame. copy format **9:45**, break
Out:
**8:53**
